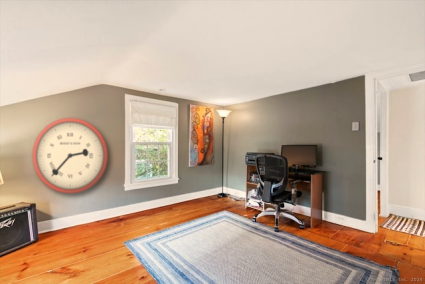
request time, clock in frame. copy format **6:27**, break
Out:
**2:37**
